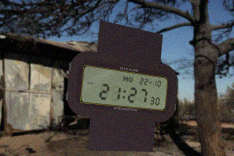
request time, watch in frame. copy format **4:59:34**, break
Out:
**21:27:30**
